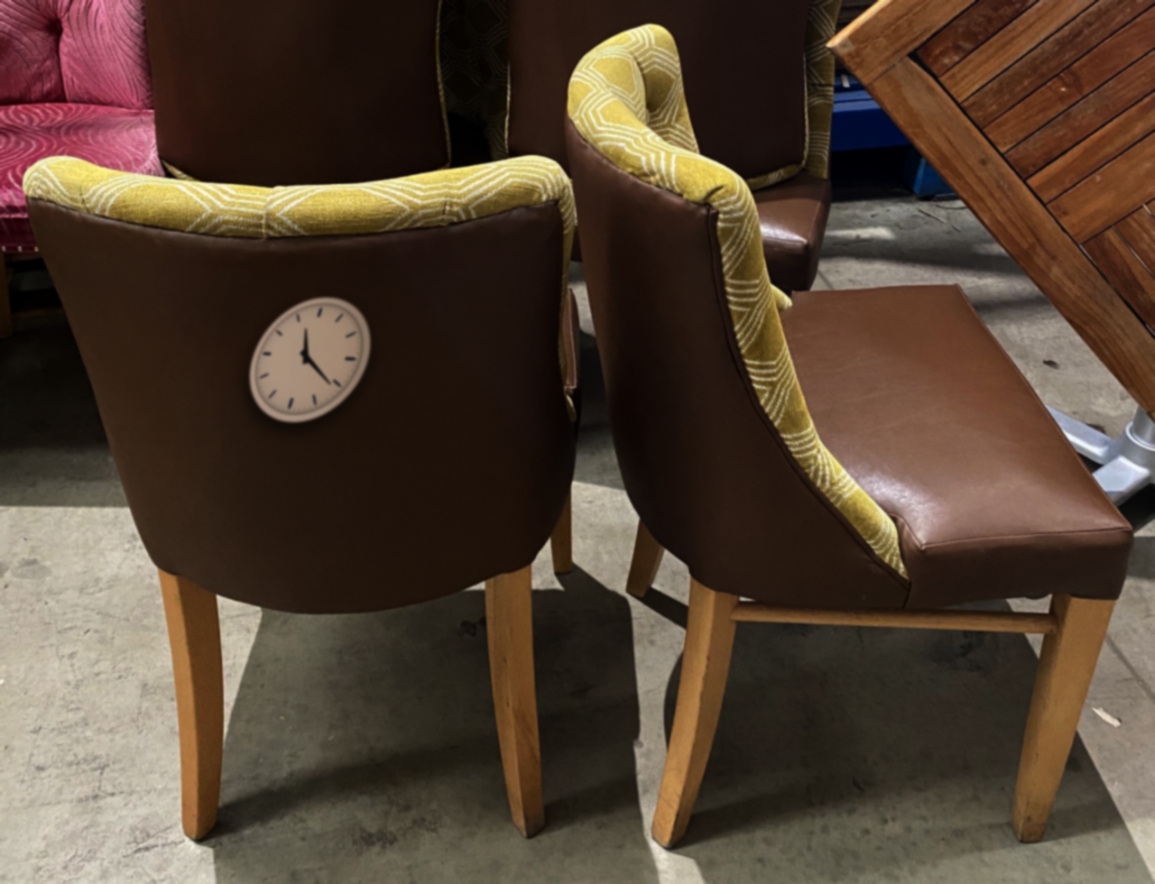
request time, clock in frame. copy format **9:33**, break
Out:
**11:21**
